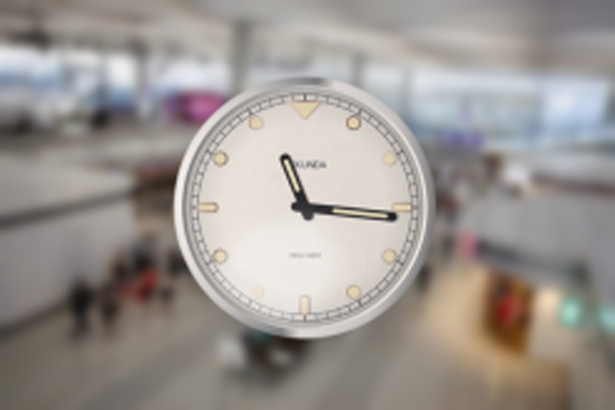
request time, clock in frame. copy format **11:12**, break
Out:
**11:16**
